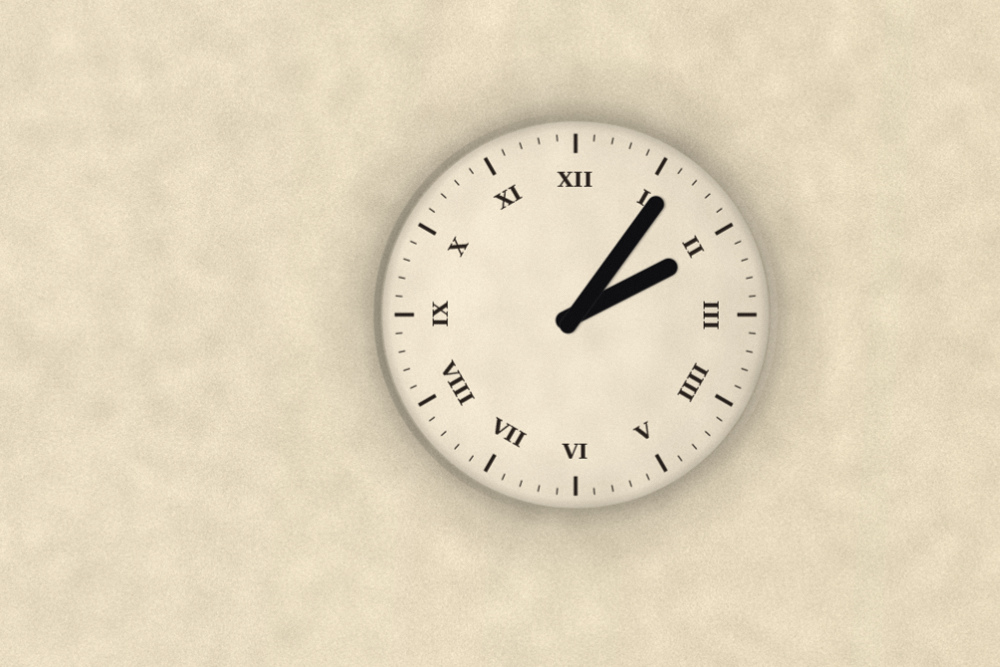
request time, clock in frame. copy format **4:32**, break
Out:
**2:06**
